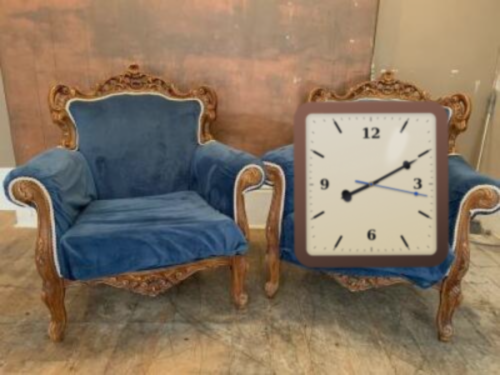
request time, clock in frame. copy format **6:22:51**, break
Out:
**8:10:17**
